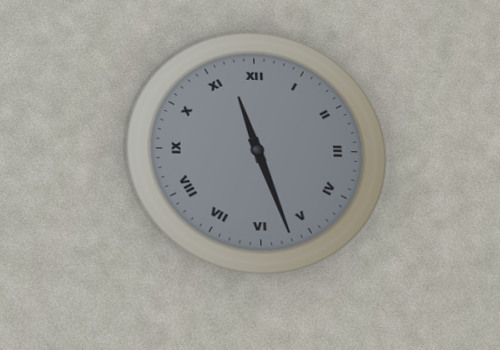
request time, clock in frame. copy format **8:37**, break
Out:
**11:27**
